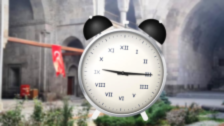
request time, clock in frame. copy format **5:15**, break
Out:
**9:15**
